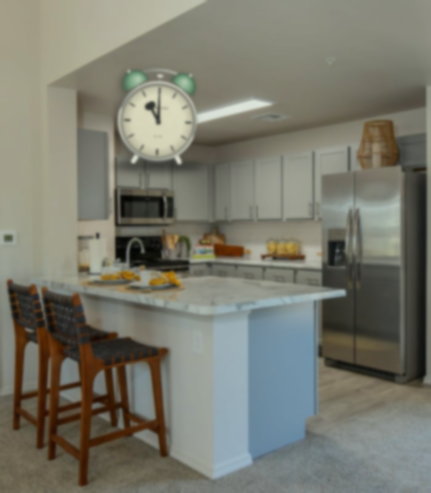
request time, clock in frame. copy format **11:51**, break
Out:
**11:00**
